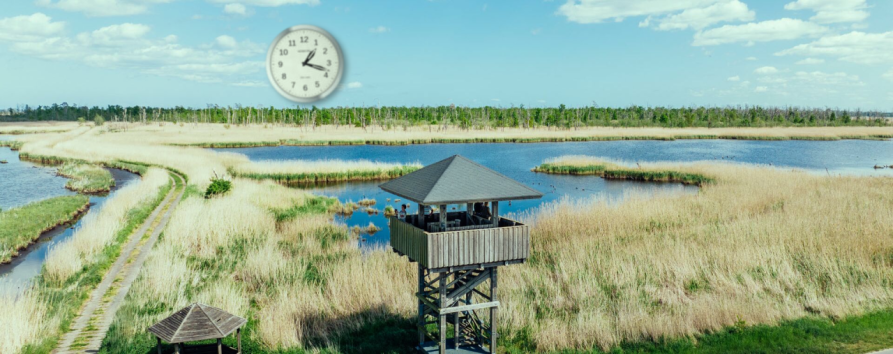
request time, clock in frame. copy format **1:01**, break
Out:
**1:18**
